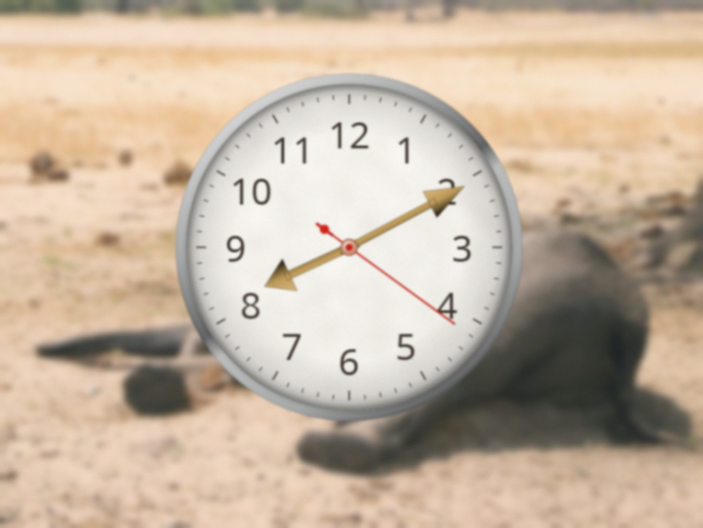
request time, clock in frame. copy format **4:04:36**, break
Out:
**8:10:21**
